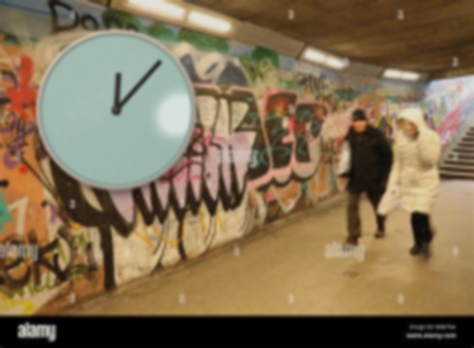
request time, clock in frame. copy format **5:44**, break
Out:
**12:07**
